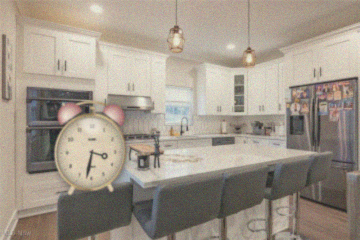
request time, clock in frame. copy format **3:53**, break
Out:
**3:32**
